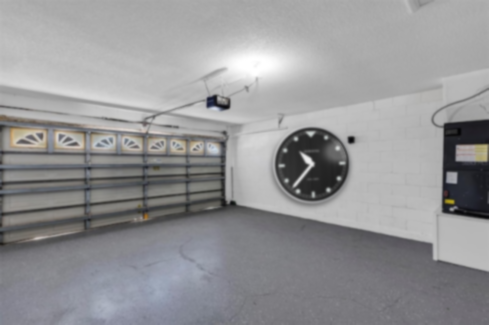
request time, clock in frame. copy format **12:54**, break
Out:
**10:37**
